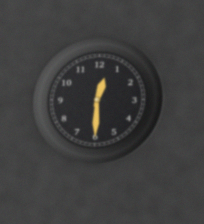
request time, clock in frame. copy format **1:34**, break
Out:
**12:30**
